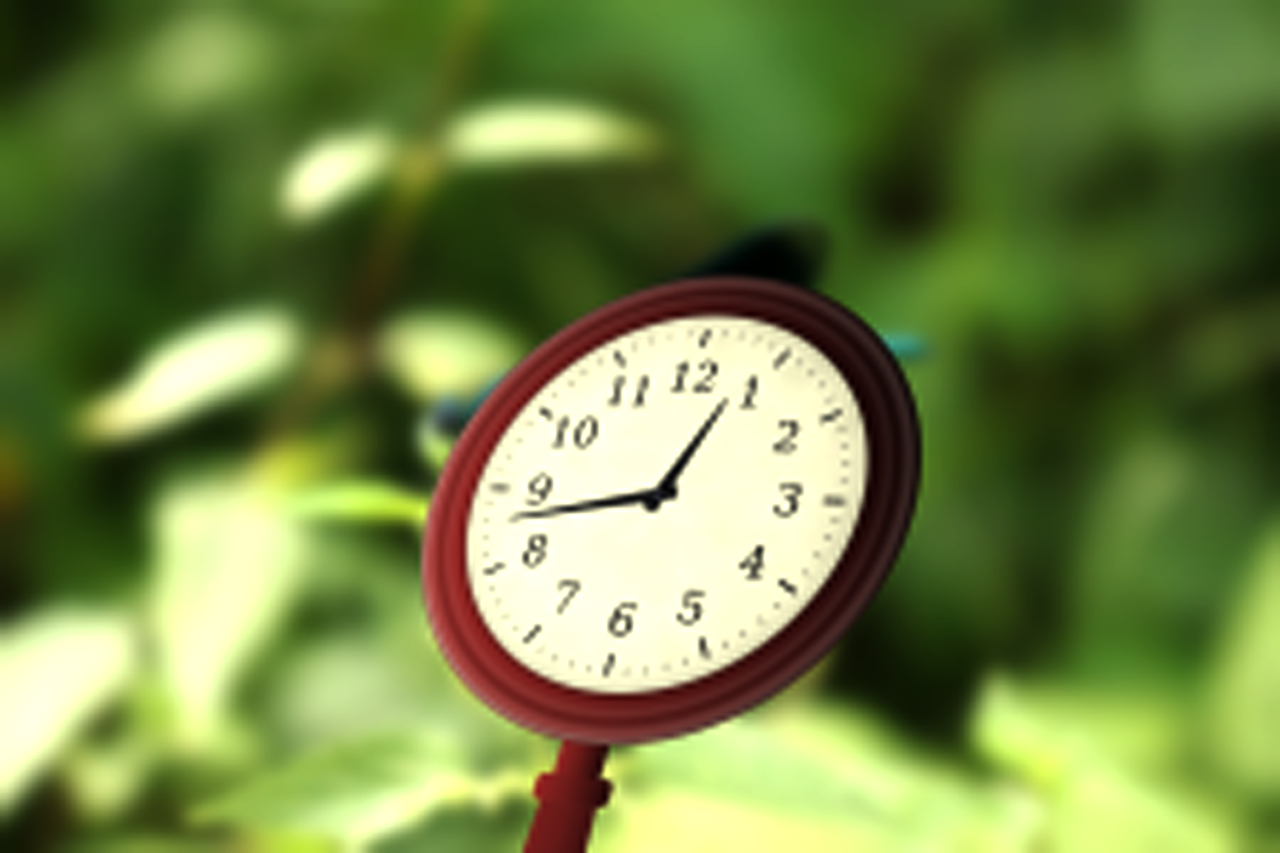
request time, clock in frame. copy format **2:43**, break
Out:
**12:43**
